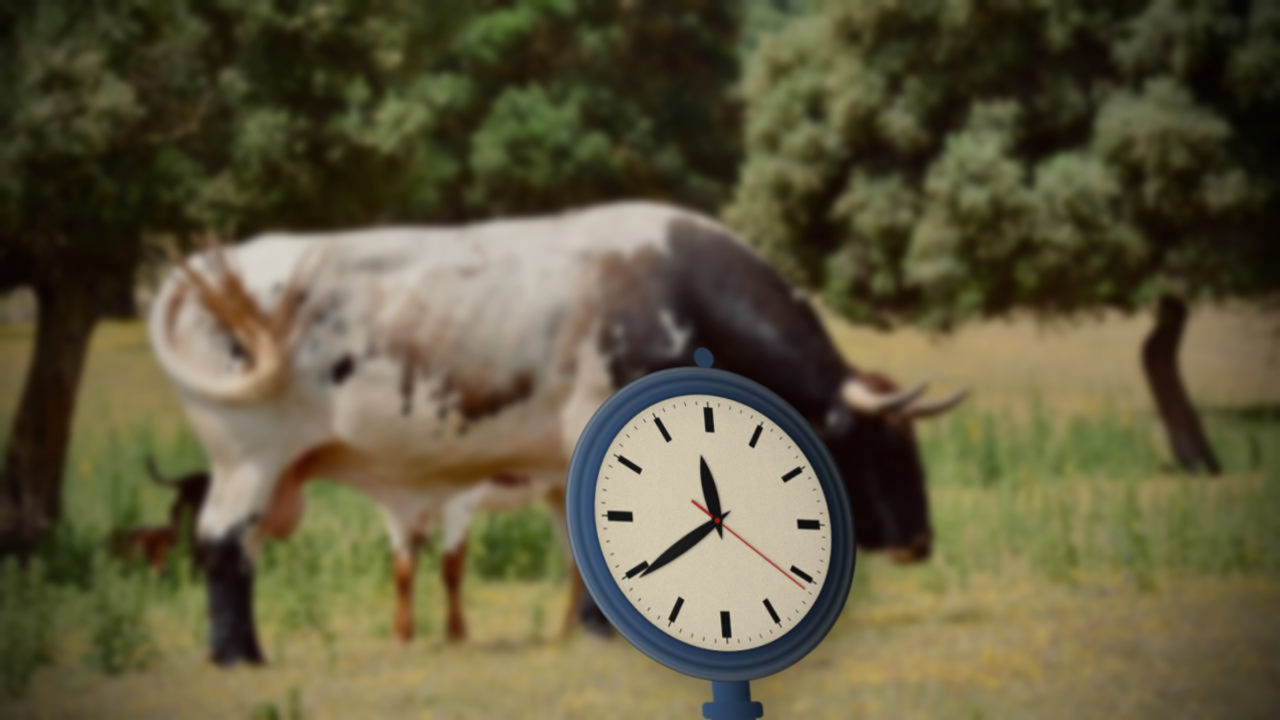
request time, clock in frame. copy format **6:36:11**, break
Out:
**11:39:21**
